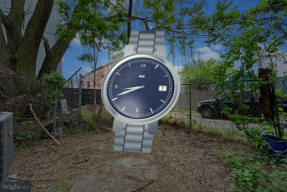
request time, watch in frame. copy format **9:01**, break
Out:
**8:41**
